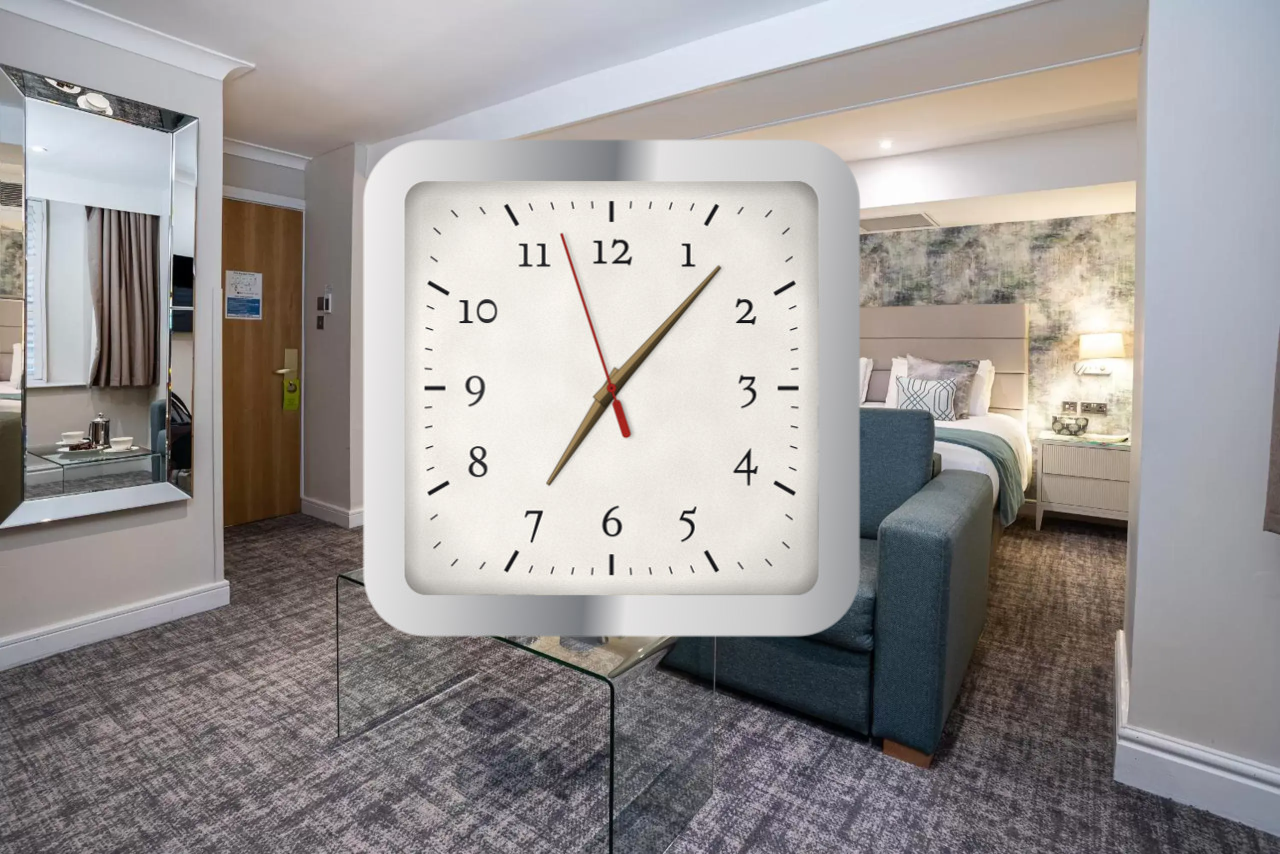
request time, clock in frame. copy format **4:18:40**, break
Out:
**7:06:57**
